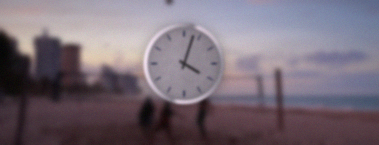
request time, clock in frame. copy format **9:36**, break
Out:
**4:03**
